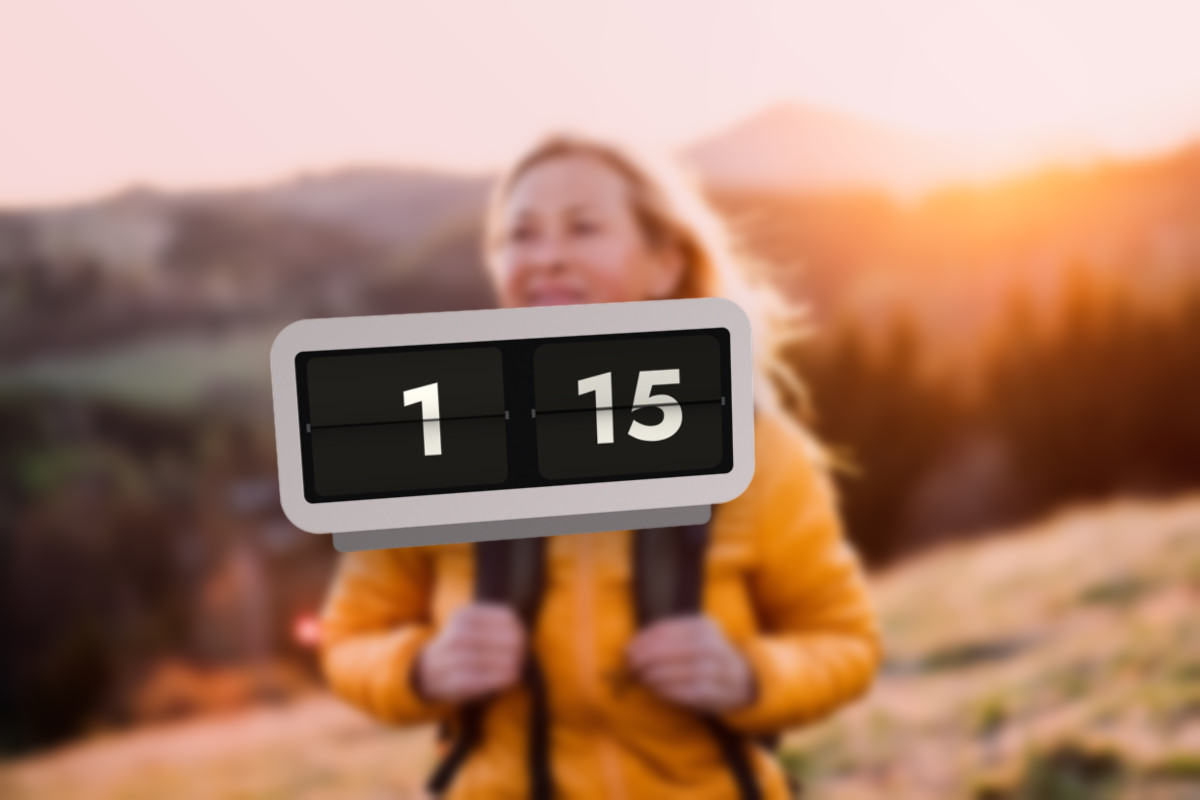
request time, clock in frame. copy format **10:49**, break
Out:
**1:15**
